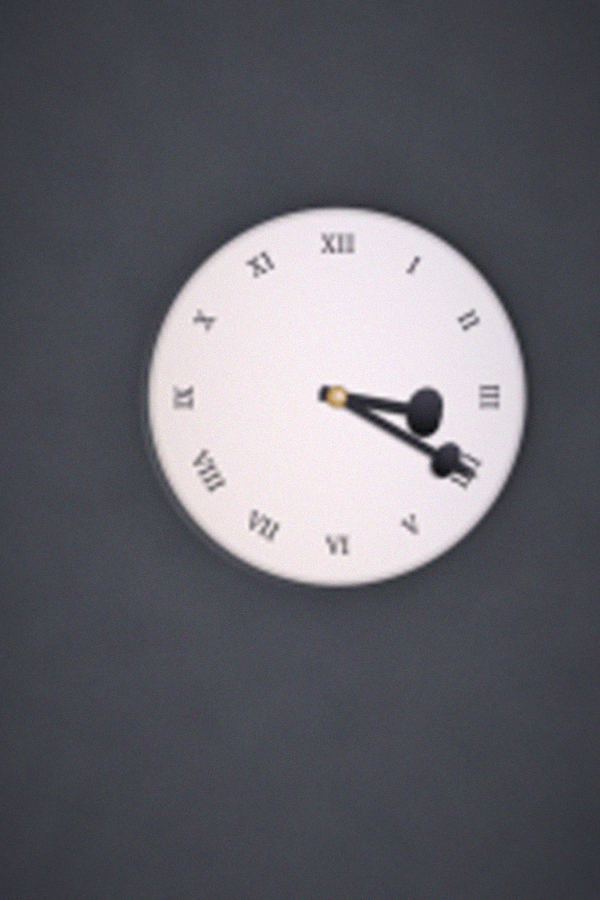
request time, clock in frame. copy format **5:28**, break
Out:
**3:20**
